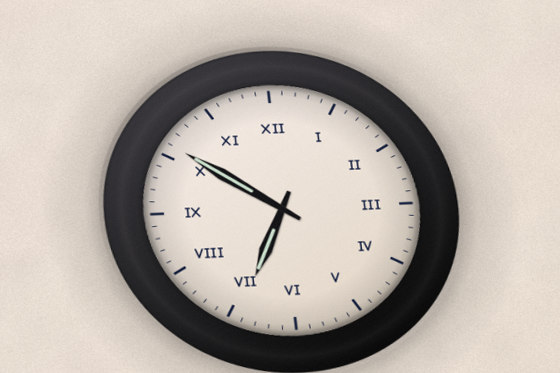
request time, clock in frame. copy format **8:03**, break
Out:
**6:51**
